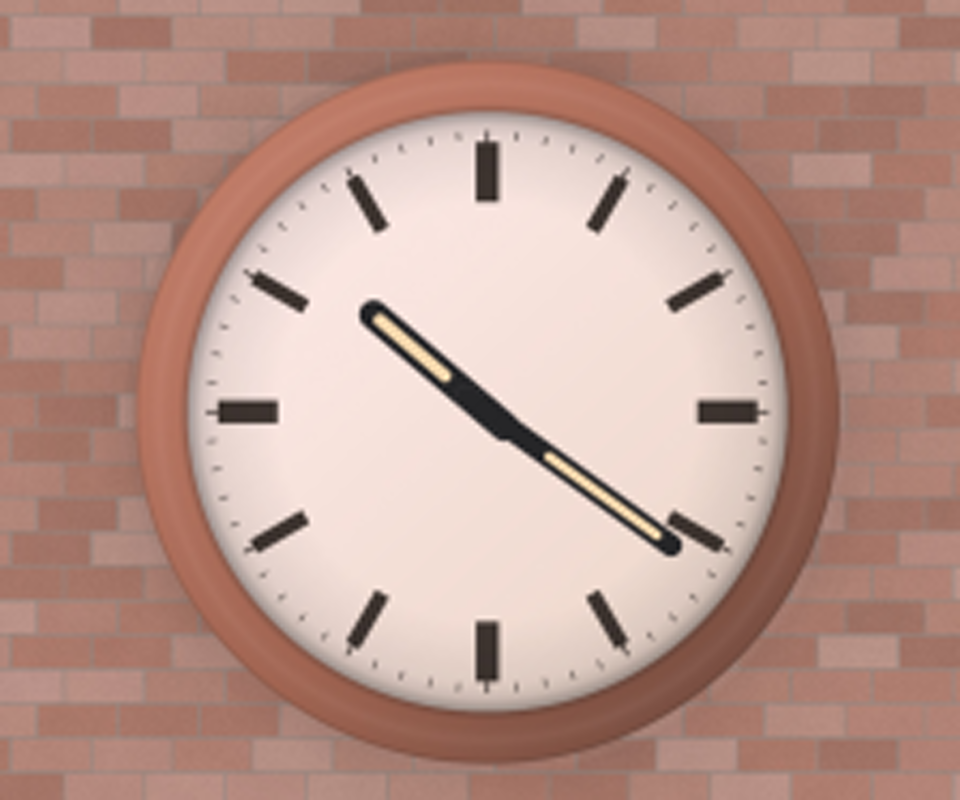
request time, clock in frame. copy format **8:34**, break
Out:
**10:21**
